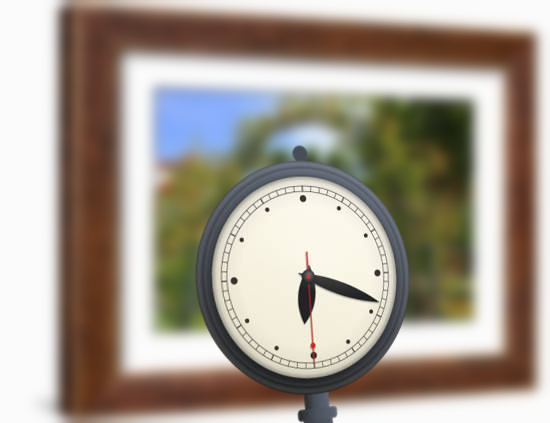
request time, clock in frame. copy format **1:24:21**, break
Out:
**6:18:30**
